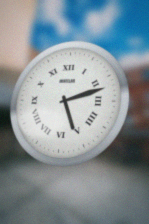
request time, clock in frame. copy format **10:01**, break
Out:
**5:12**
